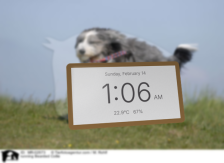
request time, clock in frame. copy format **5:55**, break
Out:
**1:06**
